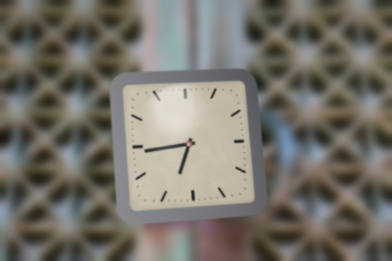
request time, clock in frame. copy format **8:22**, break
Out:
**6:44**
